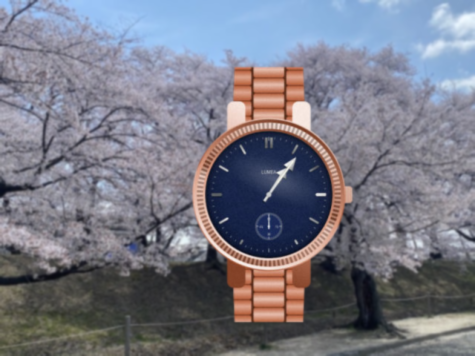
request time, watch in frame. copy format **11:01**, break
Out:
**1:06**
